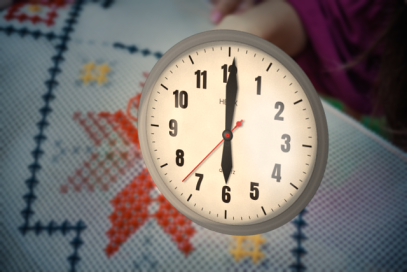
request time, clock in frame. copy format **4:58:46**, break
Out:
**6:00:37**
